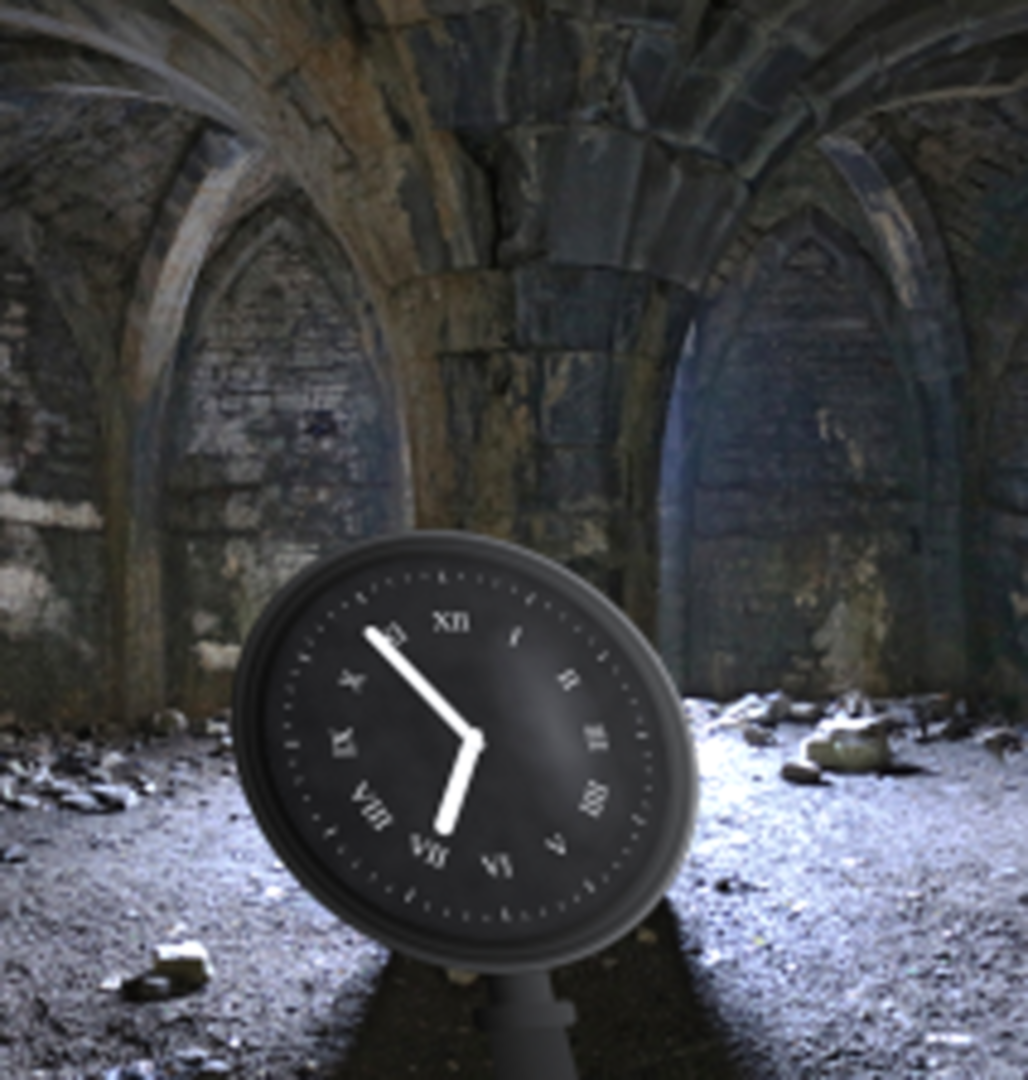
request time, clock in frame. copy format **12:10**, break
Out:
**6:54**
